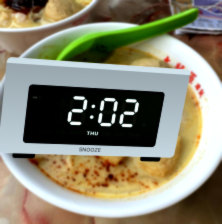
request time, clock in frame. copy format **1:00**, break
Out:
**2:02**
